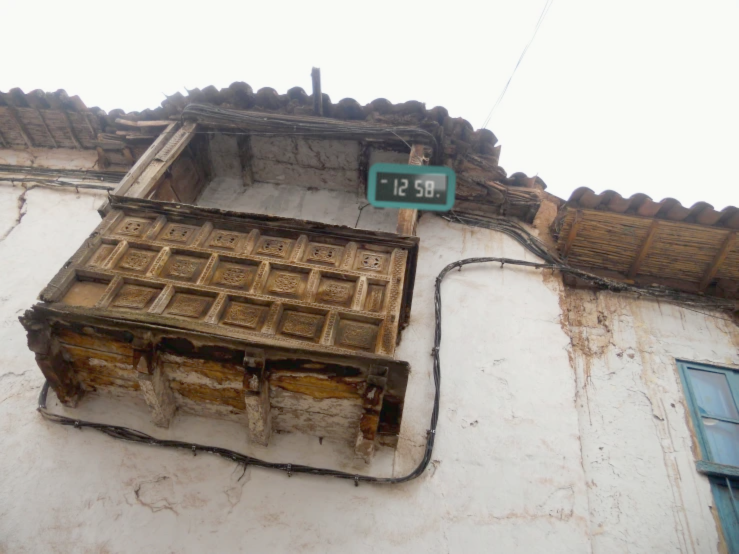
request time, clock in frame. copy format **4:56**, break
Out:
**12:58**
